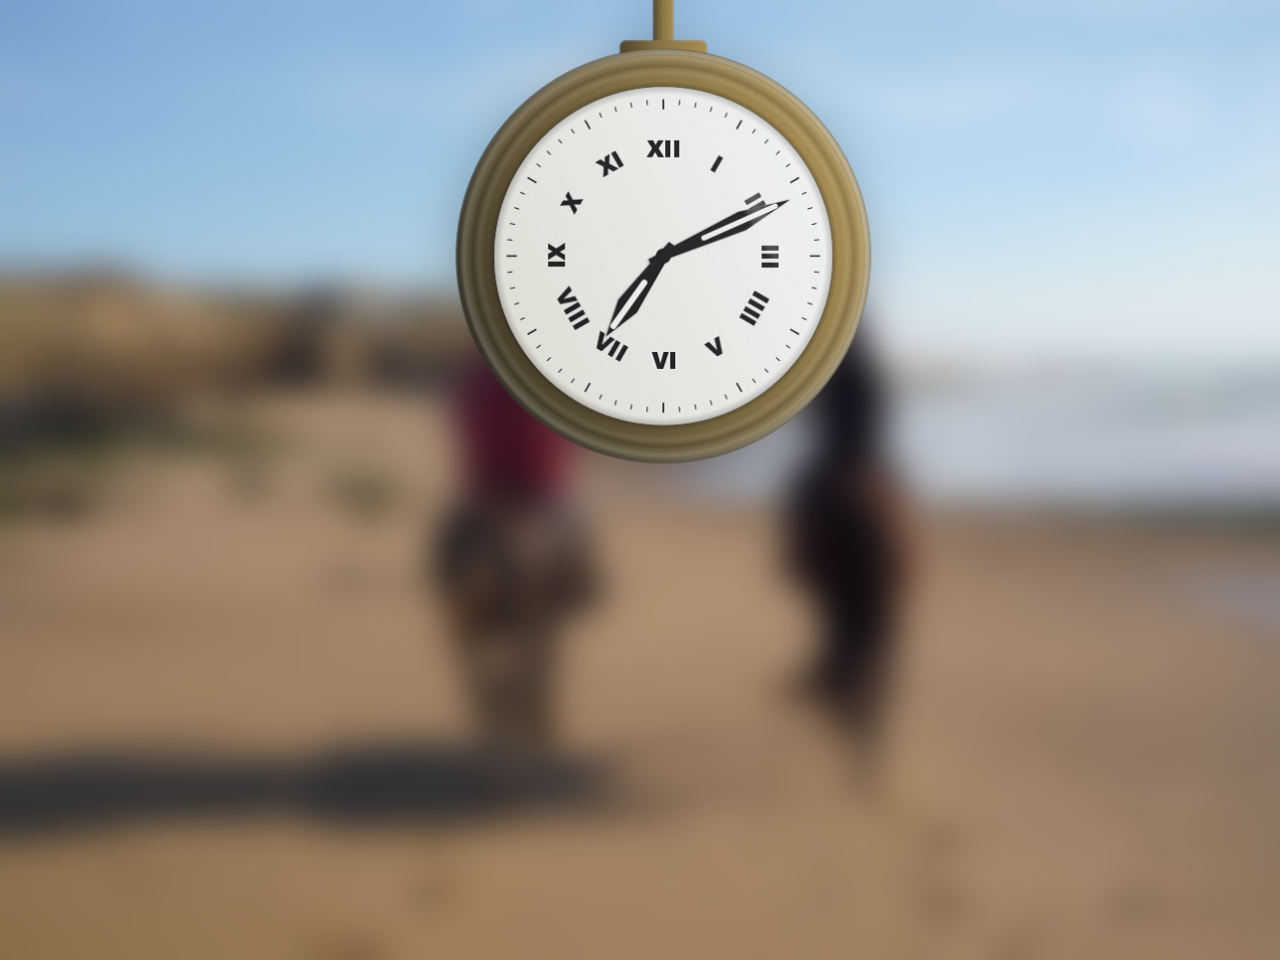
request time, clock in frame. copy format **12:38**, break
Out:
**7:11**
